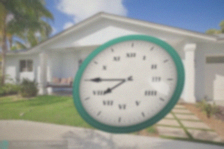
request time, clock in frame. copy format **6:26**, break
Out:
**7:45**
